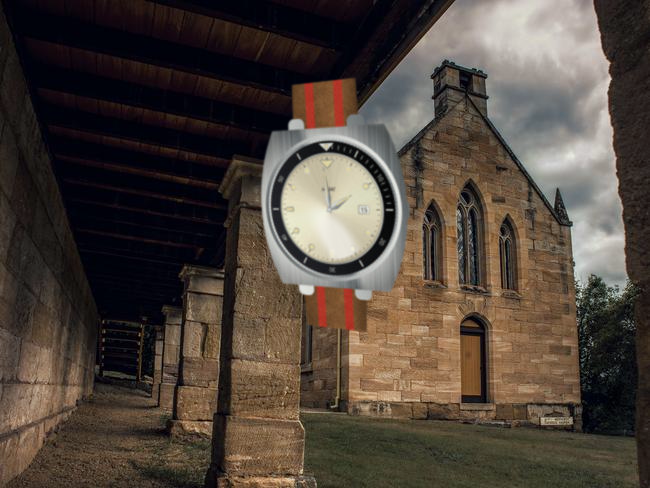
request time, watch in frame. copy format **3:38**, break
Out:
**1:59**
